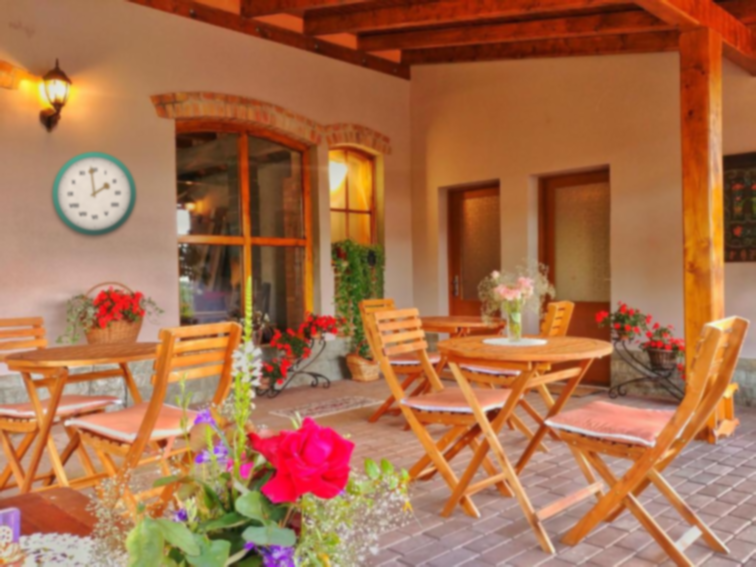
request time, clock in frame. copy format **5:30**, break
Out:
**1:59**
